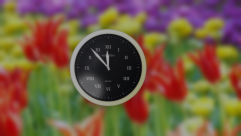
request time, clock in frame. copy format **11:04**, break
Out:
**11:53**
